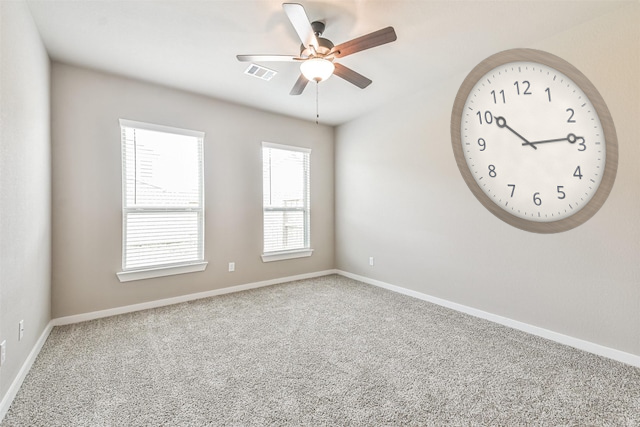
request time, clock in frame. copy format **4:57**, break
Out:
**10:14**
